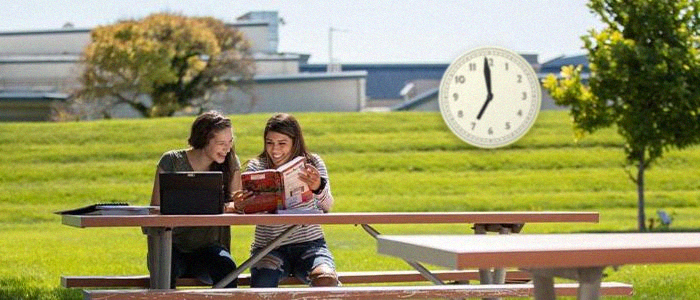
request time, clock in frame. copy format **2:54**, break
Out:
**6:59**
